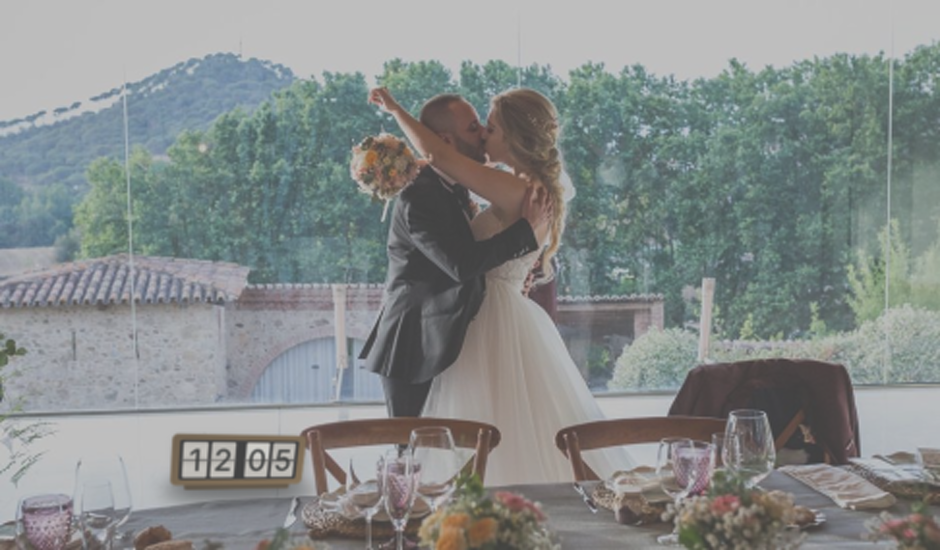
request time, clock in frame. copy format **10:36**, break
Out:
**12:05**
